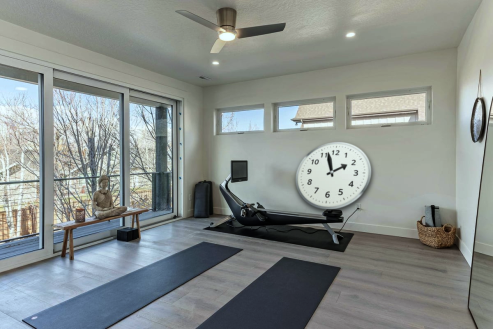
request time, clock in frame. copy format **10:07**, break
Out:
**1:57**
